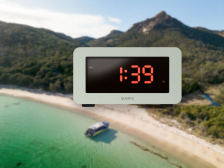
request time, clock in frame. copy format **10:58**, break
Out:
**1:39**
